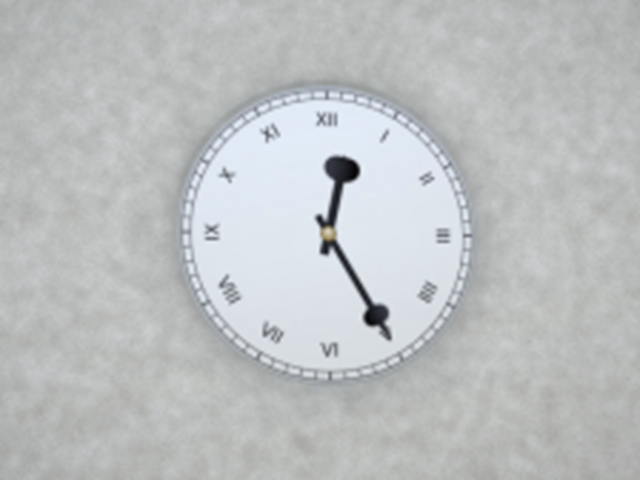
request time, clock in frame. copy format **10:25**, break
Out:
**12:25**
